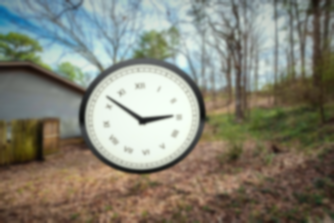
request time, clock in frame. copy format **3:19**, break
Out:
**2:52**
